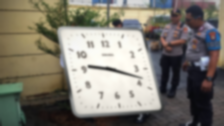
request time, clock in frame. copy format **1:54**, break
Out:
**9:18**
